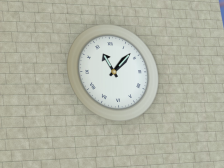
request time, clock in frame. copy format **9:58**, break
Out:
**11:08**
